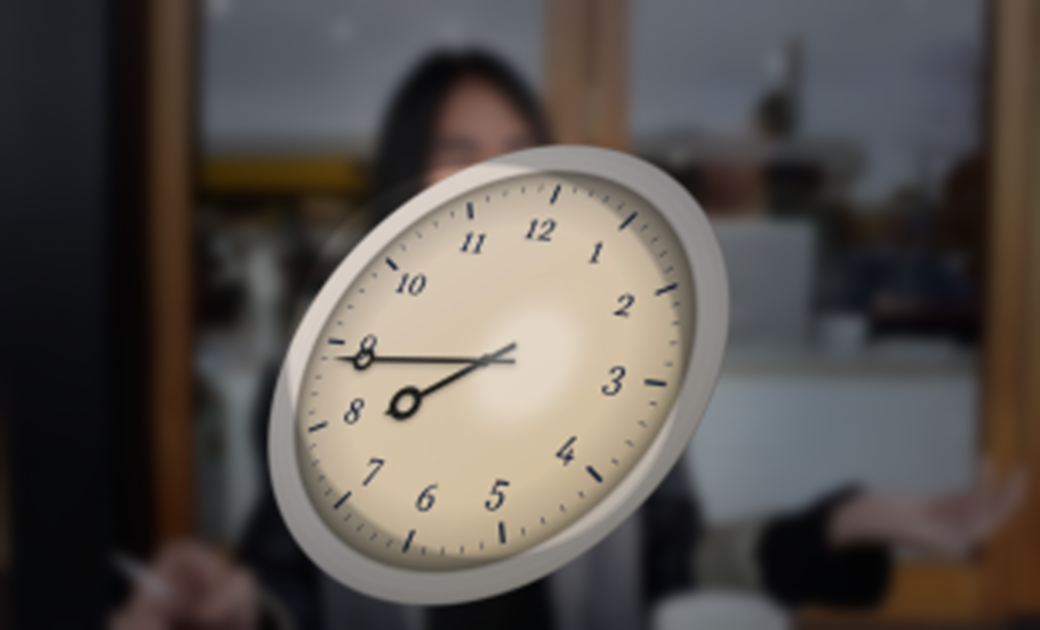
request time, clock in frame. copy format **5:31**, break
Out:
**7:44**
